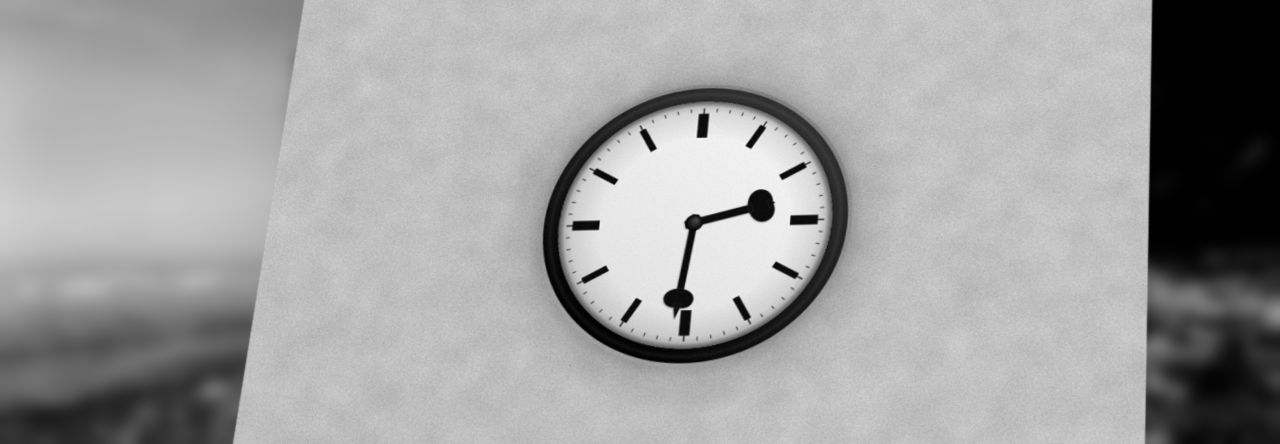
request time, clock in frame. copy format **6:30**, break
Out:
**2:31**
